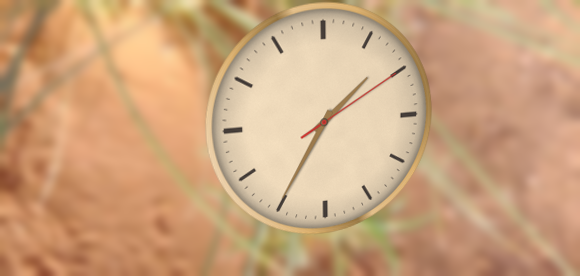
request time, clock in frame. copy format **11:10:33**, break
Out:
**1:35:10**
